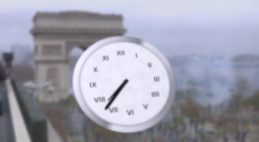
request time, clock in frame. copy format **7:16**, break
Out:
**7:37**
